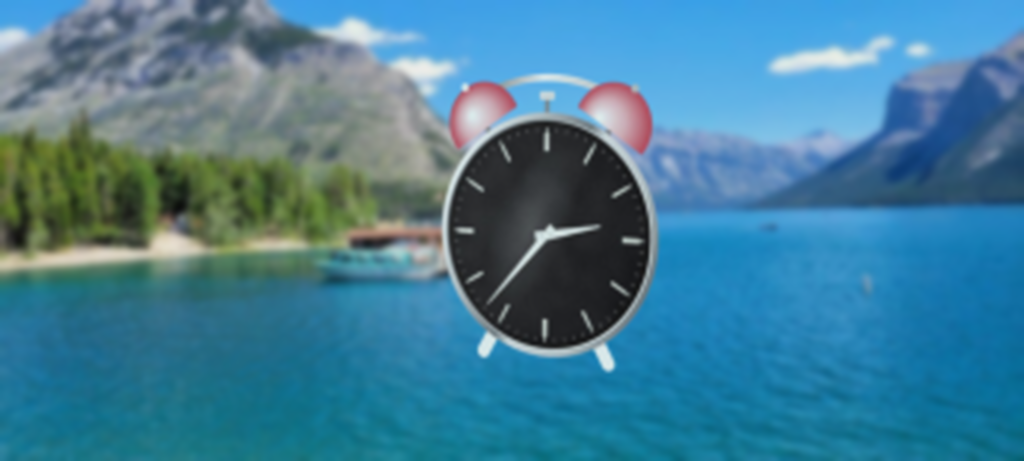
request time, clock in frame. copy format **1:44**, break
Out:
**2:37**
